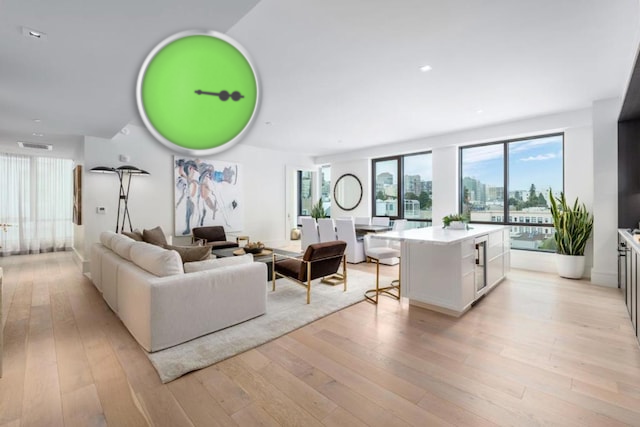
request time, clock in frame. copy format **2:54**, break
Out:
**3:16**
